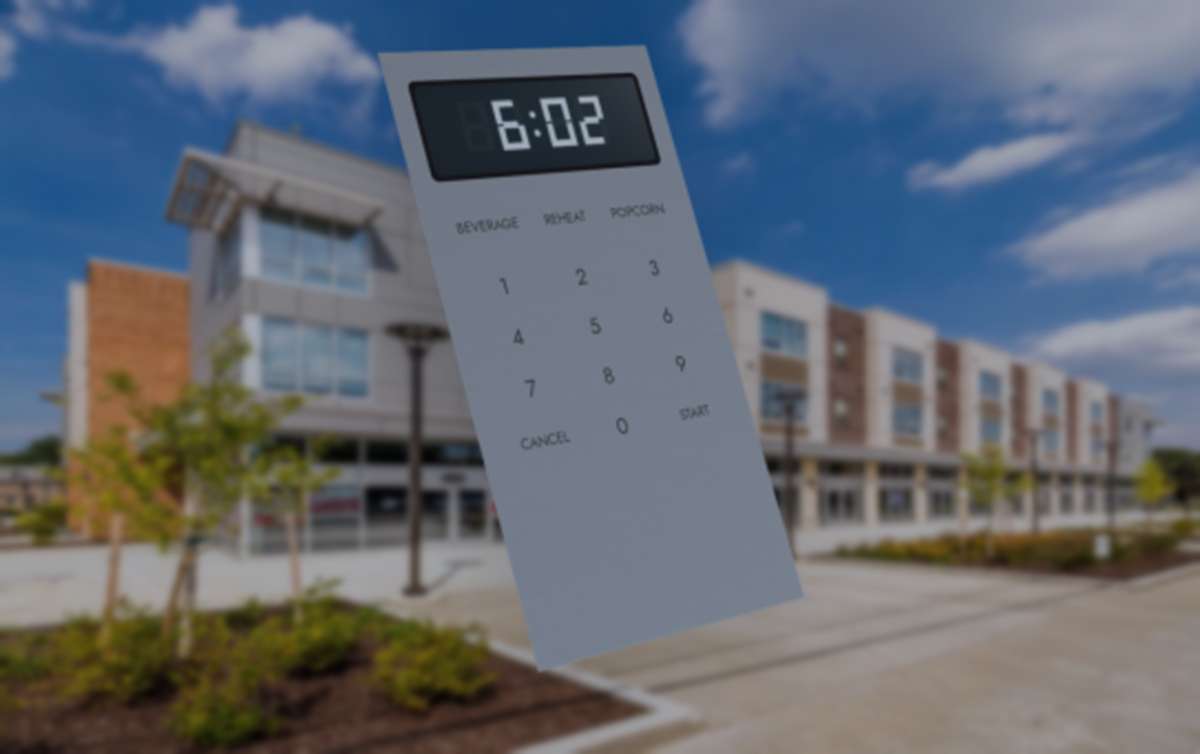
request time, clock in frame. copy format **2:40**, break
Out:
**6:02**
